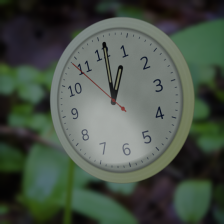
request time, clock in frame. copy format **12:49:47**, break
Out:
**1:00:54**
